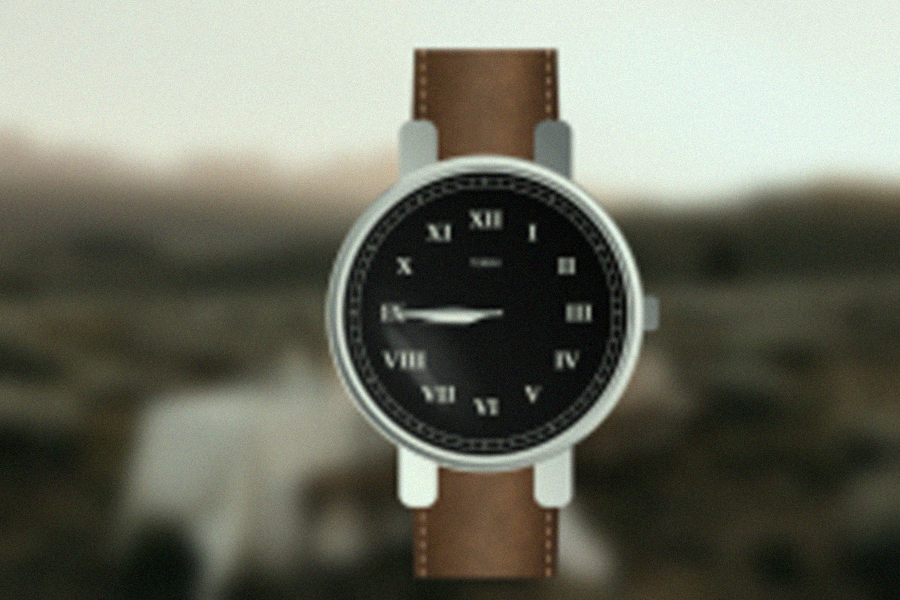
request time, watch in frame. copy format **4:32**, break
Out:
**8:45**
